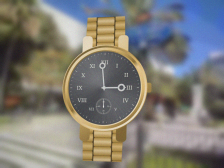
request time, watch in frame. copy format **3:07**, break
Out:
**2:59**
